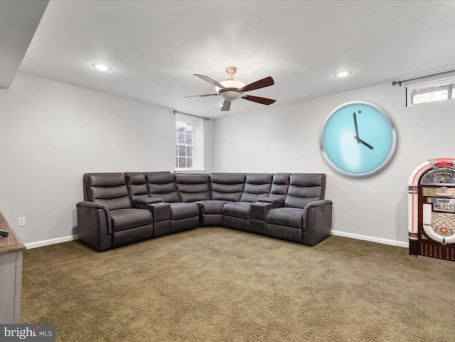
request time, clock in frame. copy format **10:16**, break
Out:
**3:58**
